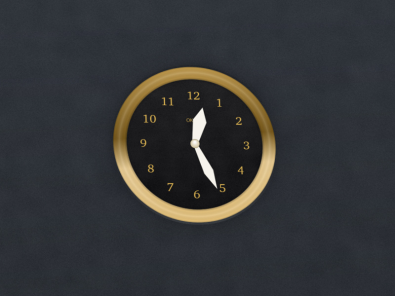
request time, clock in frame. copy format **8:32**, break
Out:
**12:26**
